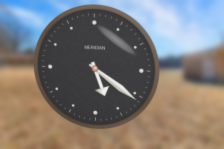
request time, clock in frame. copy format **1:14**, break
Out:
**5:21**
